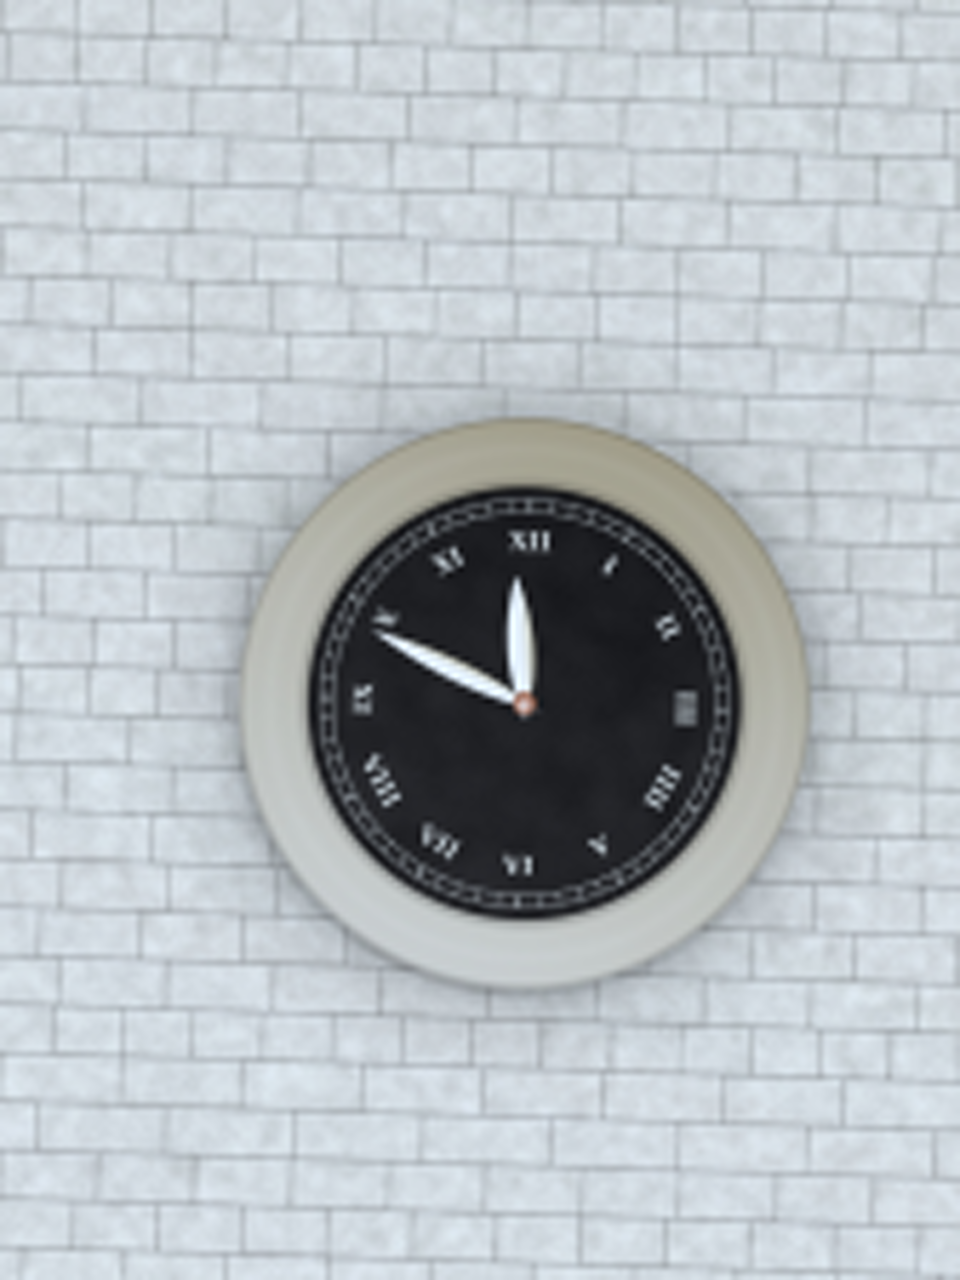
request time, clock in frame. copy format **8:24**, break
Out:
**11:49**
